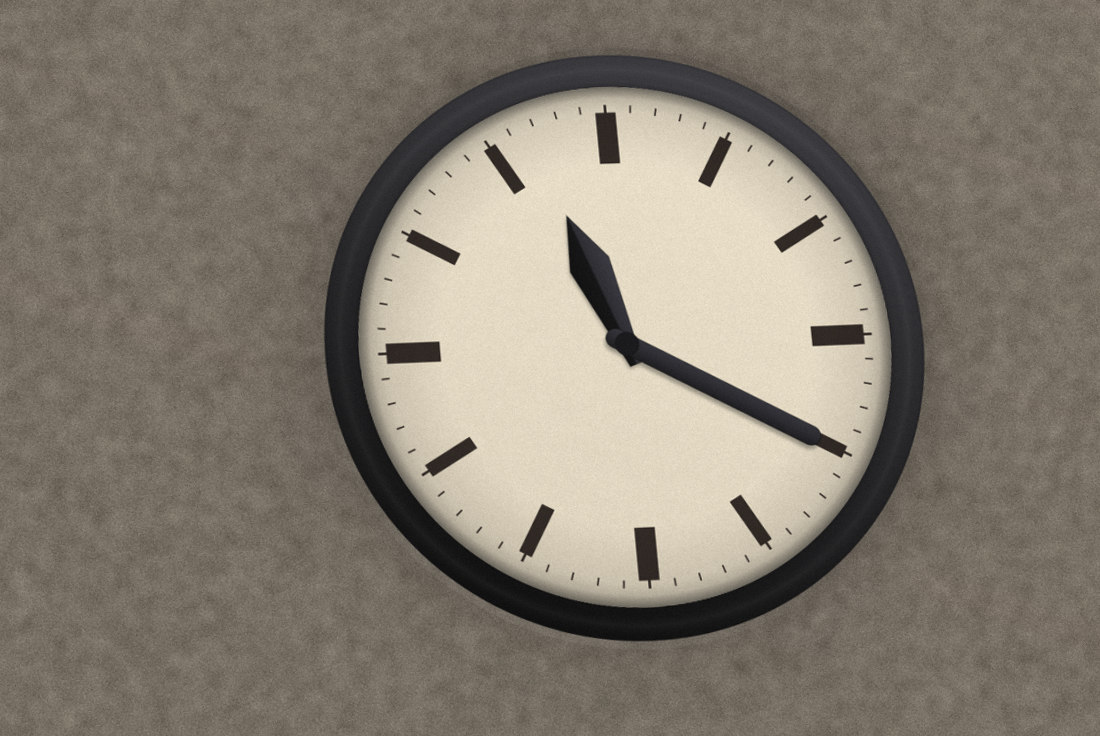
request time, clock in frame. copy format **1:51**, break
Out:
**11:20**
